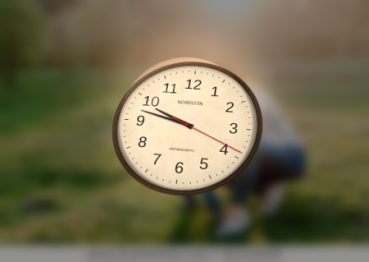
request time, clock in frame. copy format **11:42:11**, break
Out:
**9:47:19**
